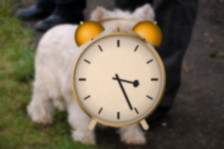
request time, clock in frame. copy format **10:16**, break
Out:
**3:26**
